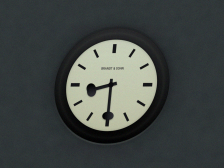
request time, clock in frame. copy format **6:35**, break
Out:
**8:30**
